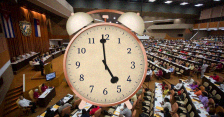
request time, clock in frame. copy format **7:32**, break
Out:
**4:59**
